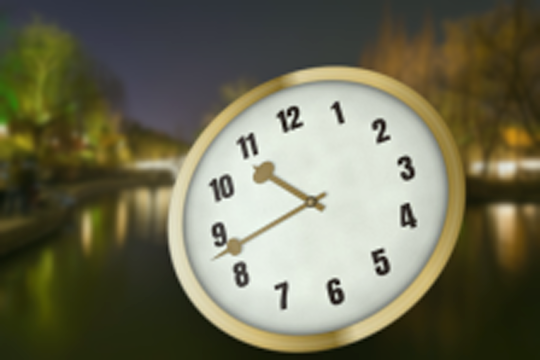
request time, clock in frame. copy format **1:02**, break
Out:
**10:43**
